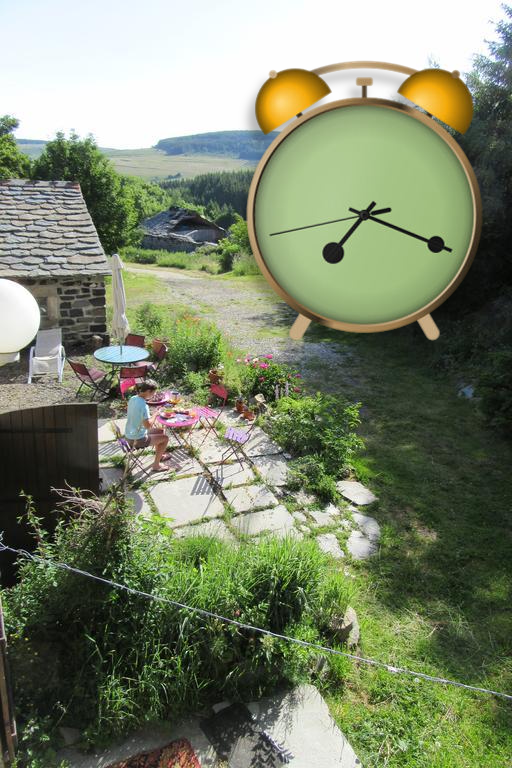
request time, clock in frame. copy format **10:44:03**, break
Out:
**7:18:43**
